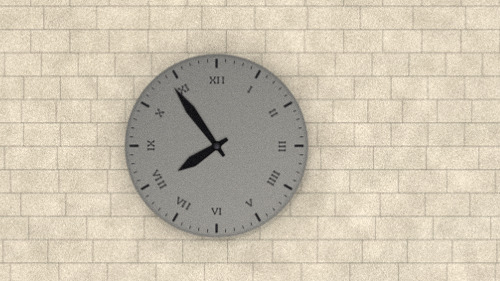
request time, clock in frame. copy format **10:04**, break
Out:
**7:54**
